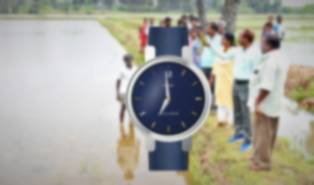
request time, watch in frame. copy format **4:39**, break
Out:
**6:59**
